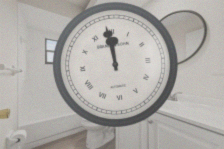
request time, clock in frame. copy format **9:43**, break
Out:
**11:59**
